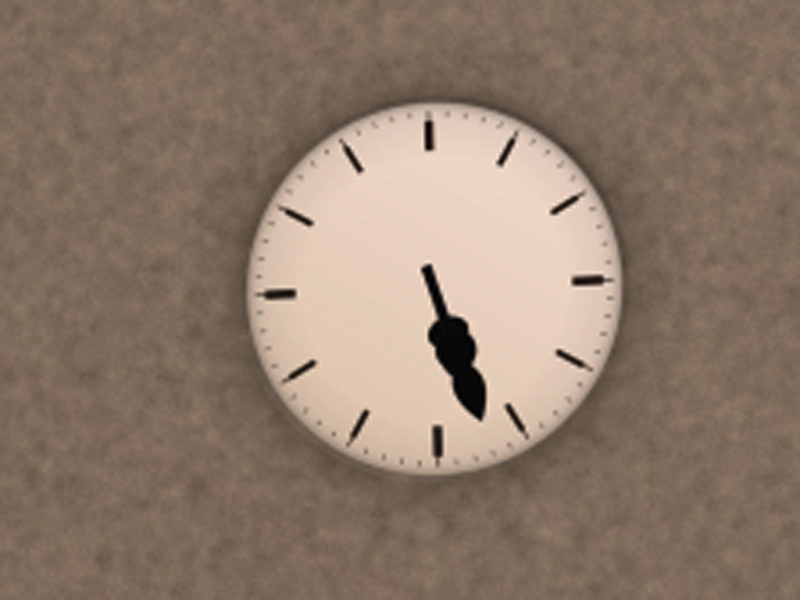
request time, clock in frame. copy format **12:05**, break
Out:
**5:27**
